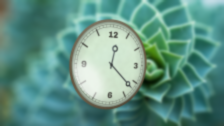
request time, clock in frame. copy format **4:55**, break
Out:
**12:22**
